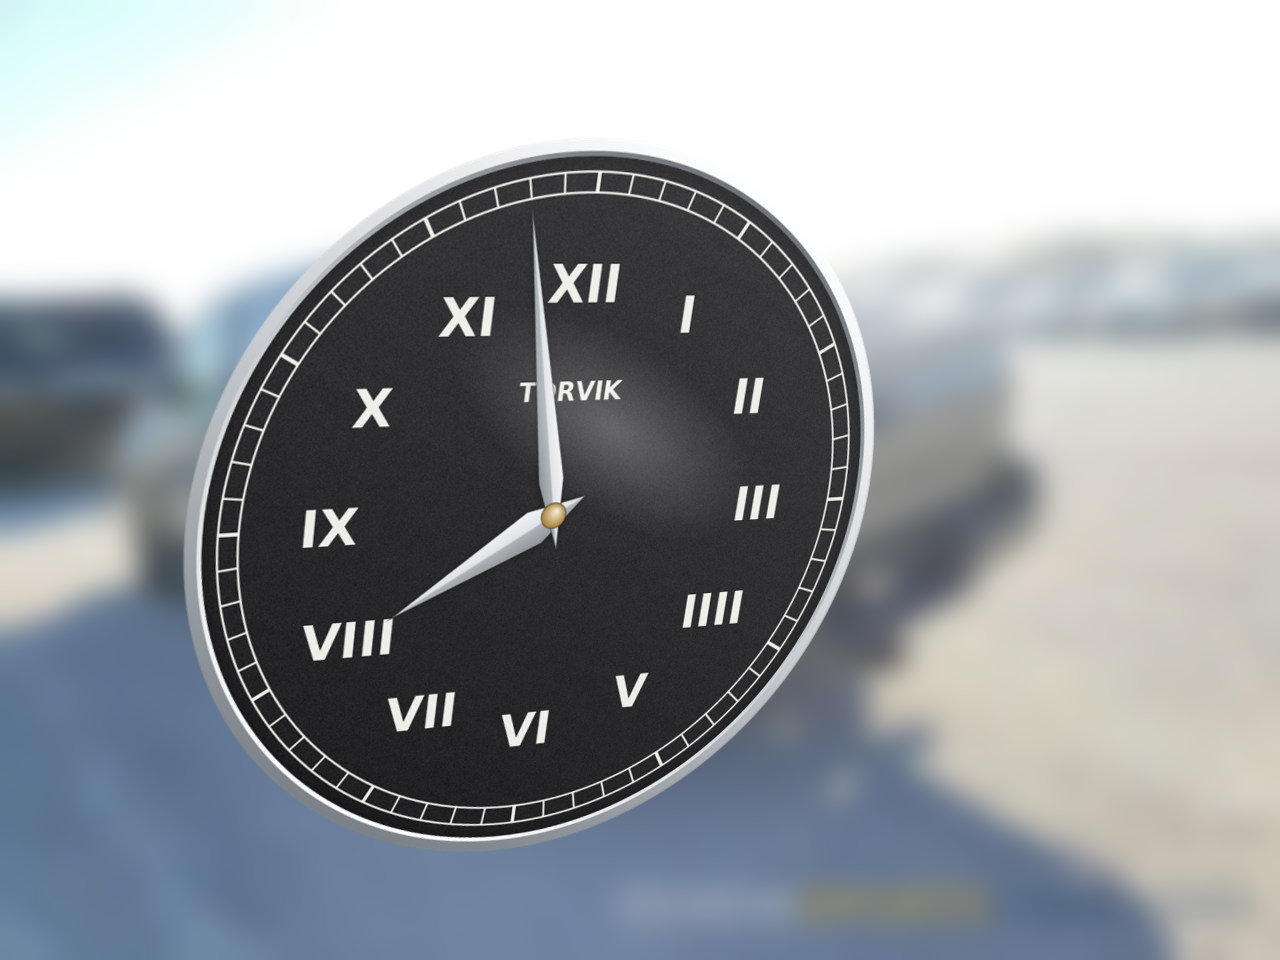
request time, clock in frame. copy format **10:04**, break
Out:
**7:58**
